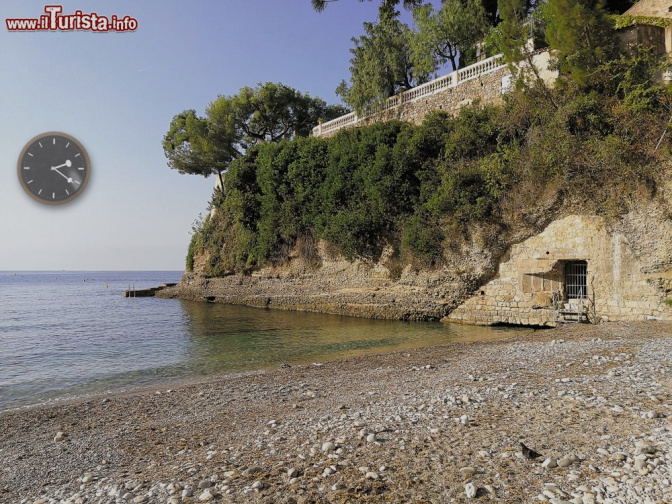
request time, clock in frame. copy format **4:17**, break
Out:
**2:21**
